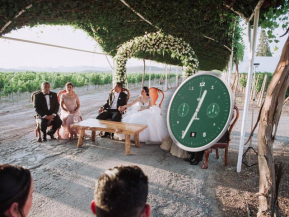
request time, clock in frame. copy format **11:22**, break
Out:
**12:34**
